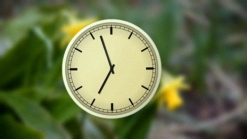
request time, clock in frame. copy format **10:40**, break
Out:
**6:57**
